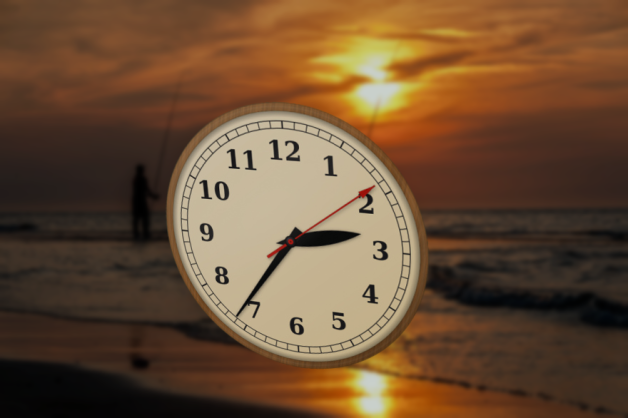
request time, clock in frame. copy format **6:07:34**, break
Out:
**2:36:09**
